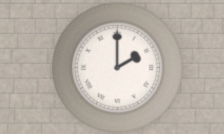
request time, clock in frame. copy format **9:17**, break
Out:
**2:00**
